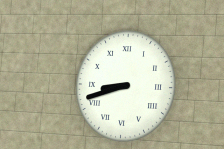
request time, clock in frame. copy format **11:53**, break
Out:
**8:42**
